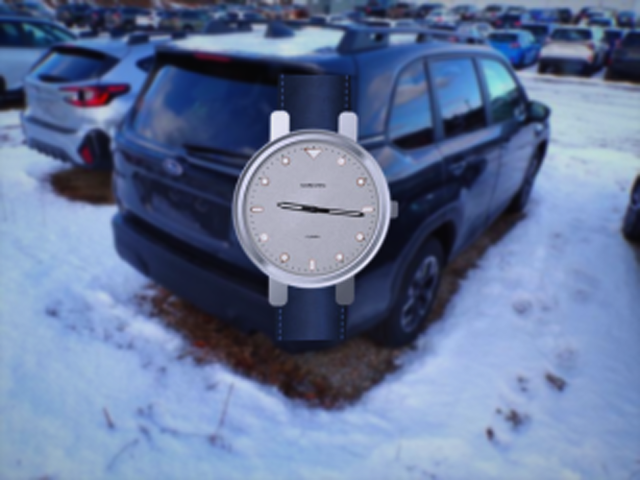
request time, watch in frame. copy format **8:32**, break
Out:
**9:16**
